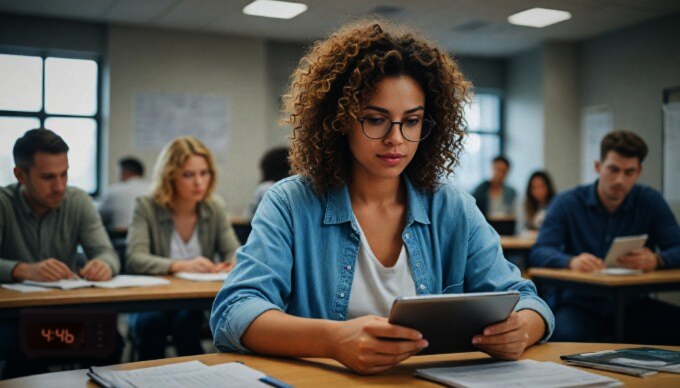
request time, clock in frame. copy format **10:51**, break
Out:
**4:46**
